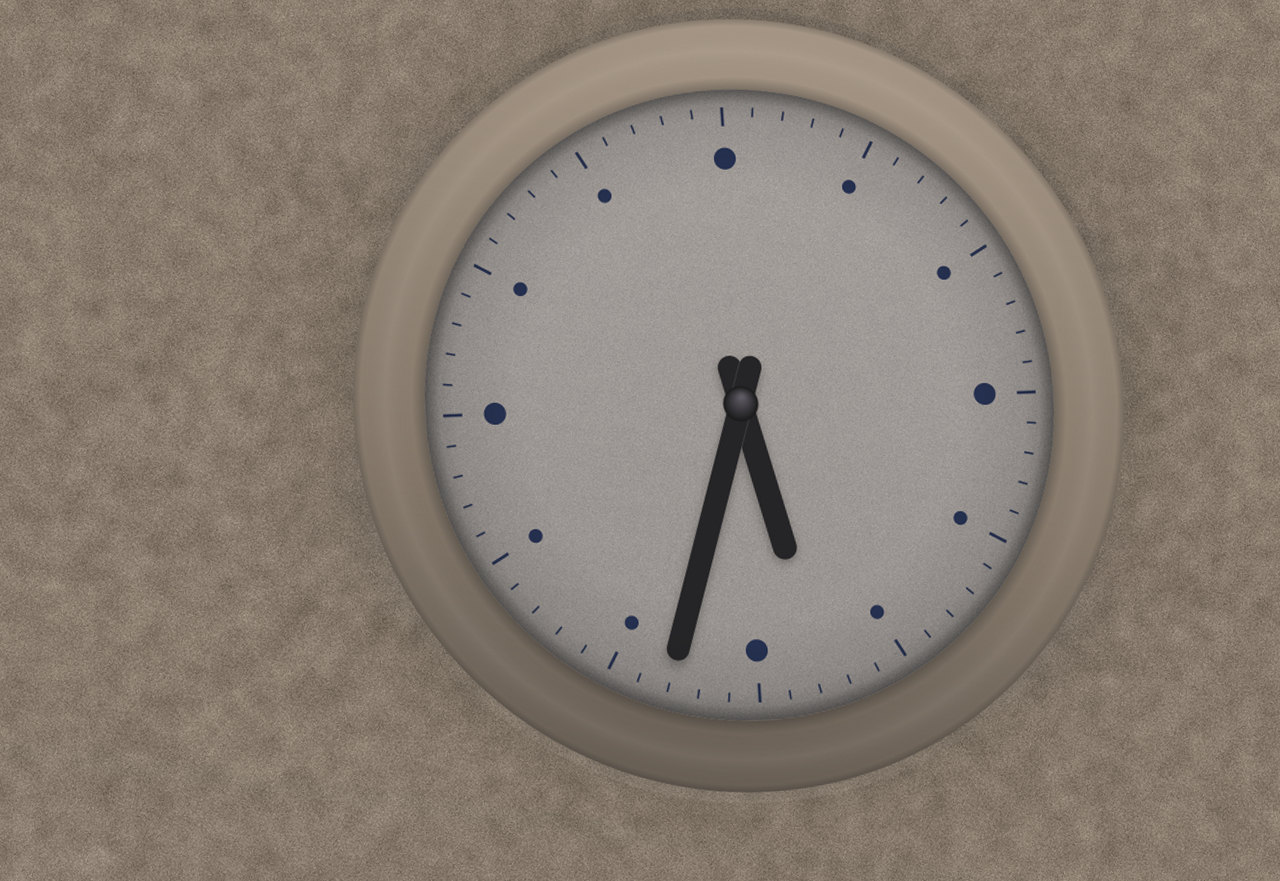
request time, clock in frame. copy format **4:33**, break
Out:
**5:33**
